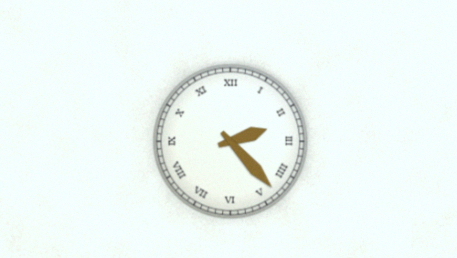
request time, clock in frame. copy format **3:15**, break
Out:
**2:23**
